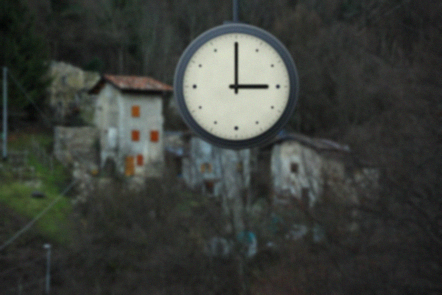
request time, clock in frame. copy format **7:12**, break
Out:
**3:00**
